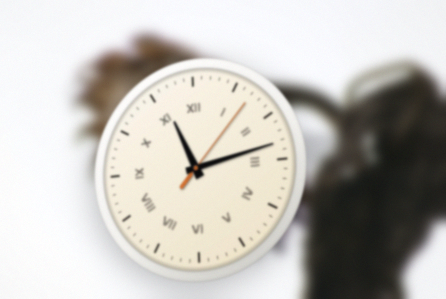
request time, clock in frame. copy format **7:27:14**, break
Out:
**11:13:07**
